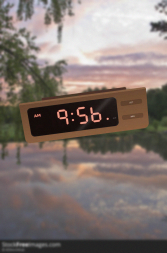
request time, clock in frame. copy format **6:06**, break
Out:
**9:56**
